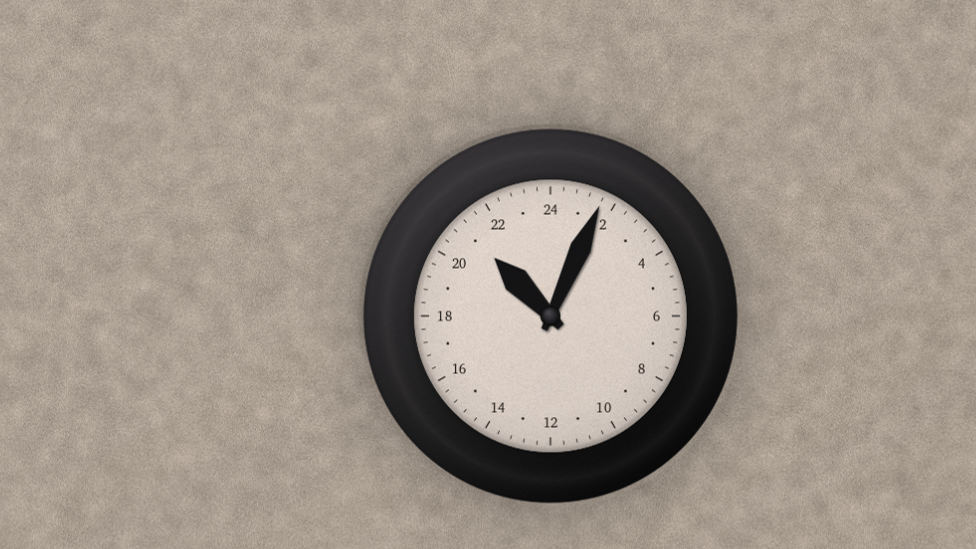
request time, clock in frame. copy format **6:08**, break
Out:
**21:04**
